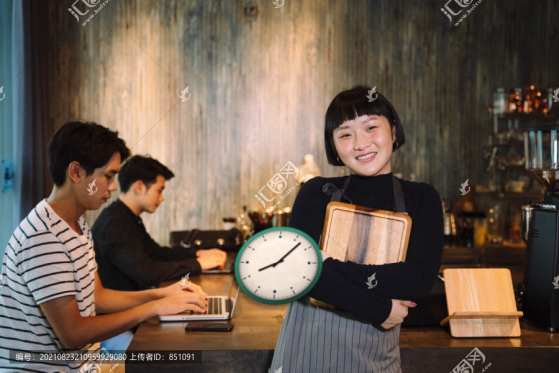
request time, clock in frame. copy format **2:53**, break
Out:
**8:07**
